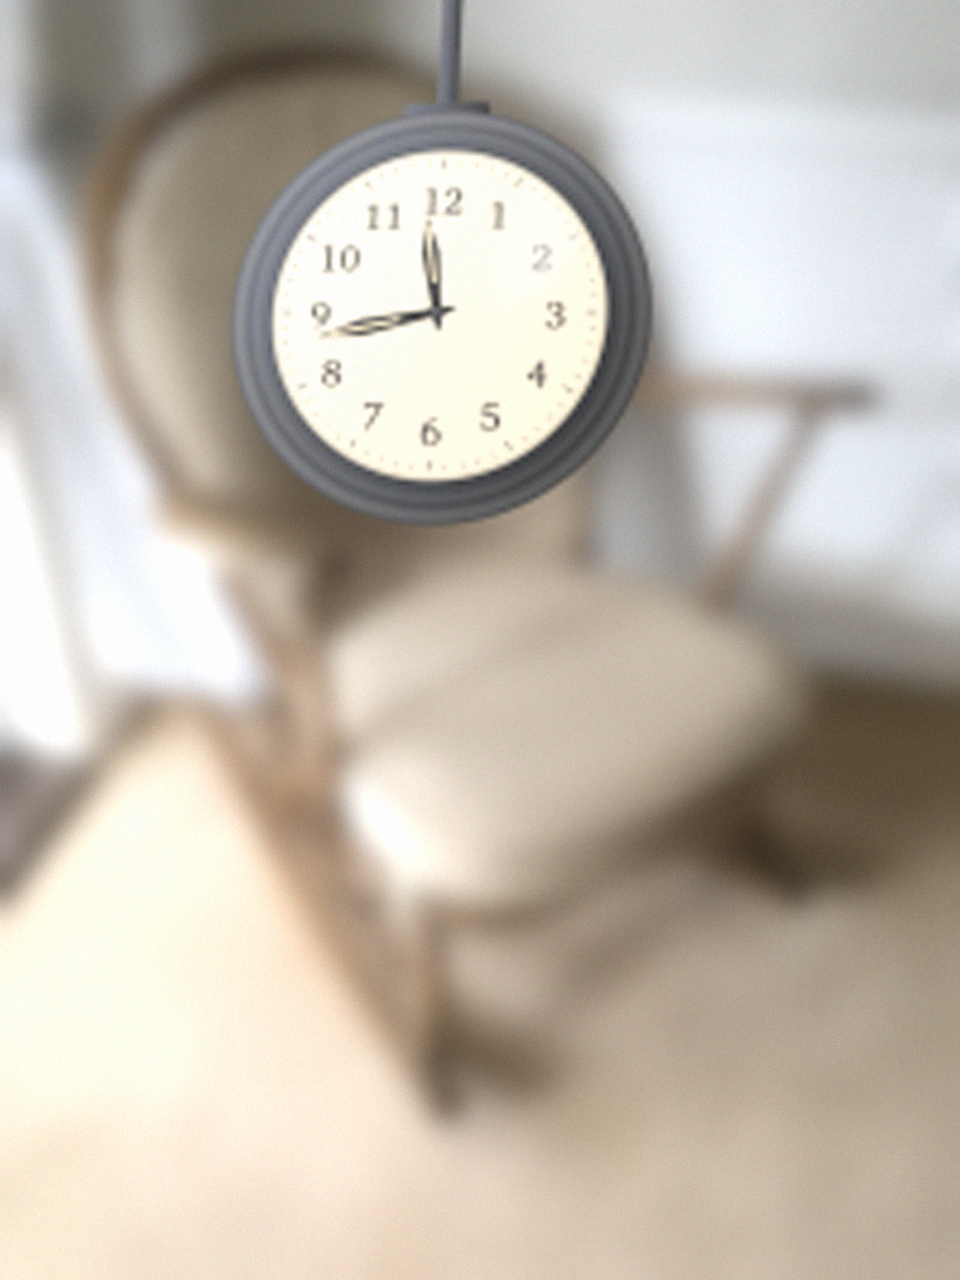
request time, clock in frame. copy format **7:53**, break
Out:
**11:43**
